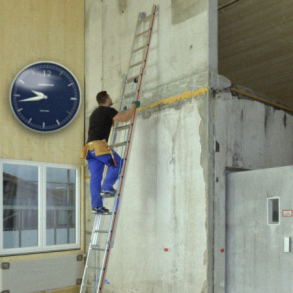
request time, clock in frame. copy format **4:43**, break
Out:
**9:43**
